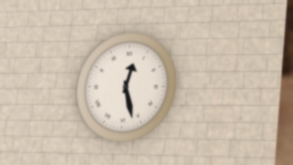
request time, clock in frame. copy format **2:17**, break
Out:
**12:27**
